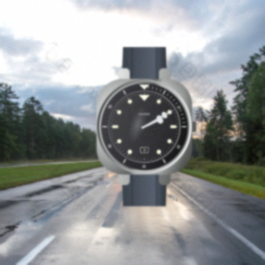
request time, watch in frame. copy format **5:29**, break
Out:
**2:10**
